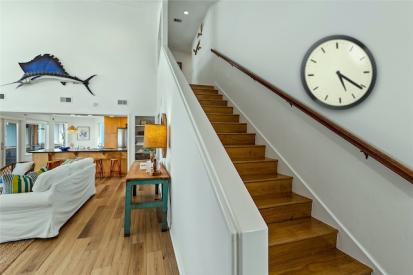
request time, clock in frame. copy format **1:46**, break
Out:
**5:21**
